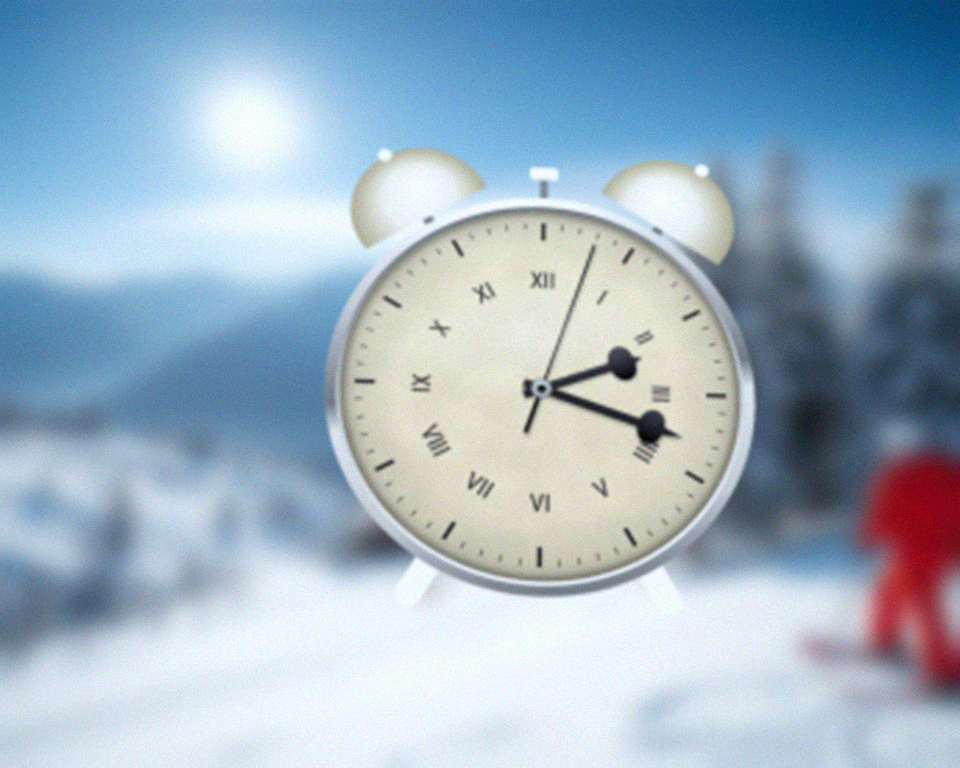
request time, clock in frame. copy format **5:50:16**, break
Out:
**2:18:03**
